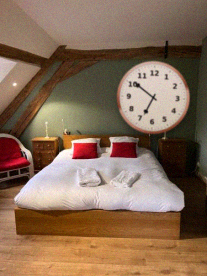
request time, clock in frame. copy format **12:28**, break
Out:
**6:51**
